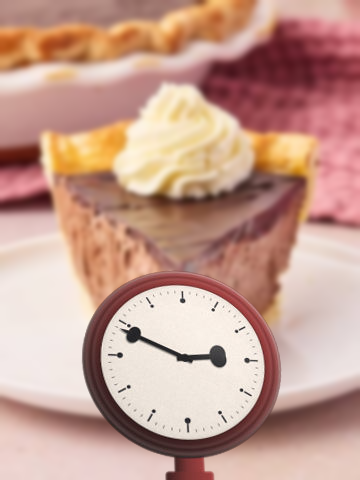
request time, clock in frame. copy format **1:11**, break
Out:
**2:49**
